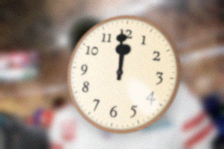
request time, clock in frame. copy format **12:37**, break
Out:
**11:59**
